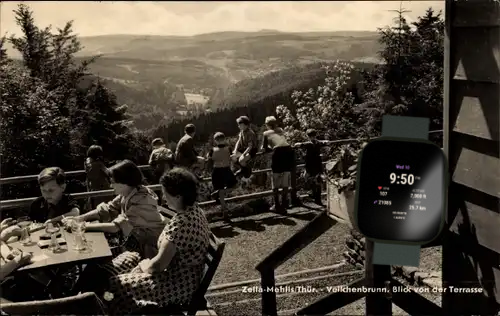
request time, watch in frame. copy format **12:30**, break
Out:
**9:50**
